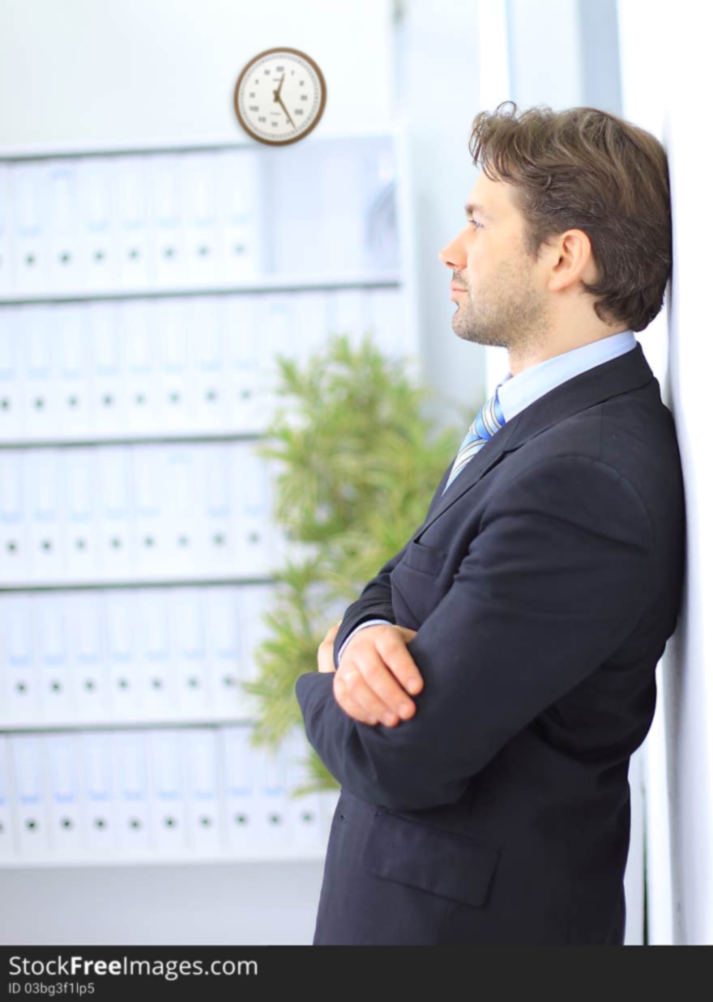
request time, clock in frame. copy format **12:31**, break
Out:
**12:24**
